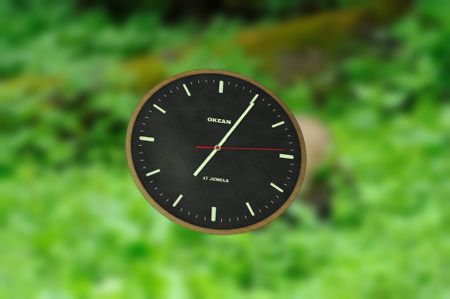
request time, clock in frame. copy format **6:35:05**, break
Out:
**7:05:14**
